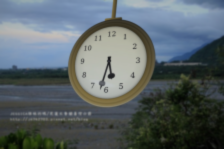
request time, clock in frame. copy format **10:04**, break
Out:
**5:32**
